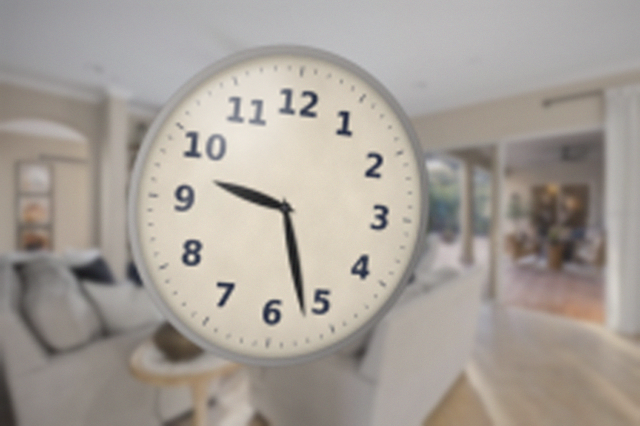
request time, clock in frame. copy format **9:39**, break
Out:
**9:27**
